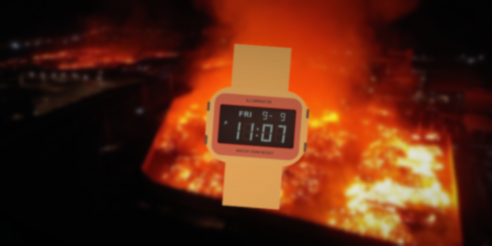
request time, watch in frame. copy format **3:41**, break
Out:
**11:07**
